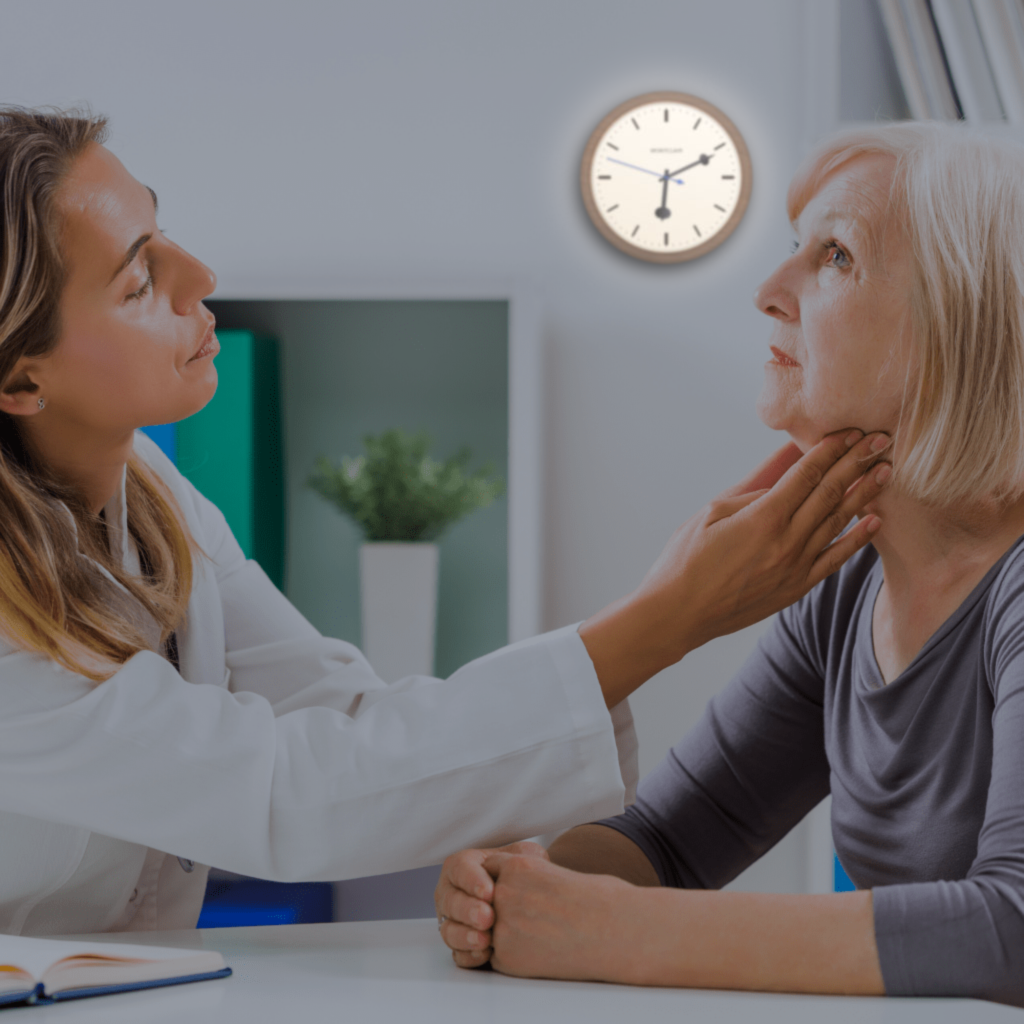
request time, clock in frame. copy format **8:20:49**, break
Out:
**6:10:48**
